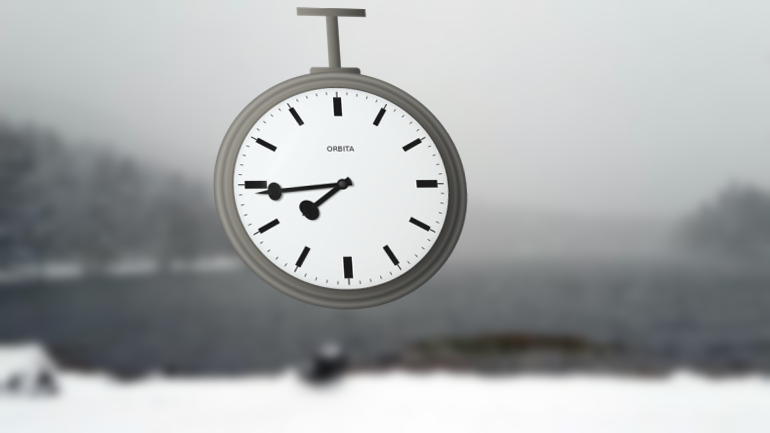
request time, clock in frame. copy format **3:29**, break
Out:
**7:44**
